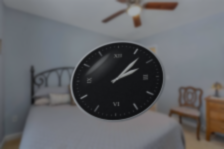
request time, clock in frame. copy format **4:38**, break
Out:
**2:07**
